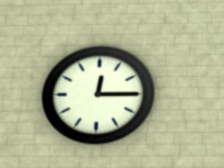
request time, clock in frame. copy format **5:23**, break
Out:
**12:15**
